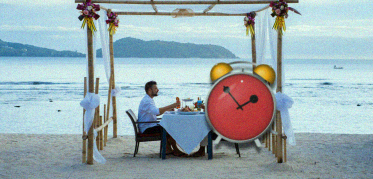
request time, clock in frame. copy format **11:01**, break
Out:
**1:53**
